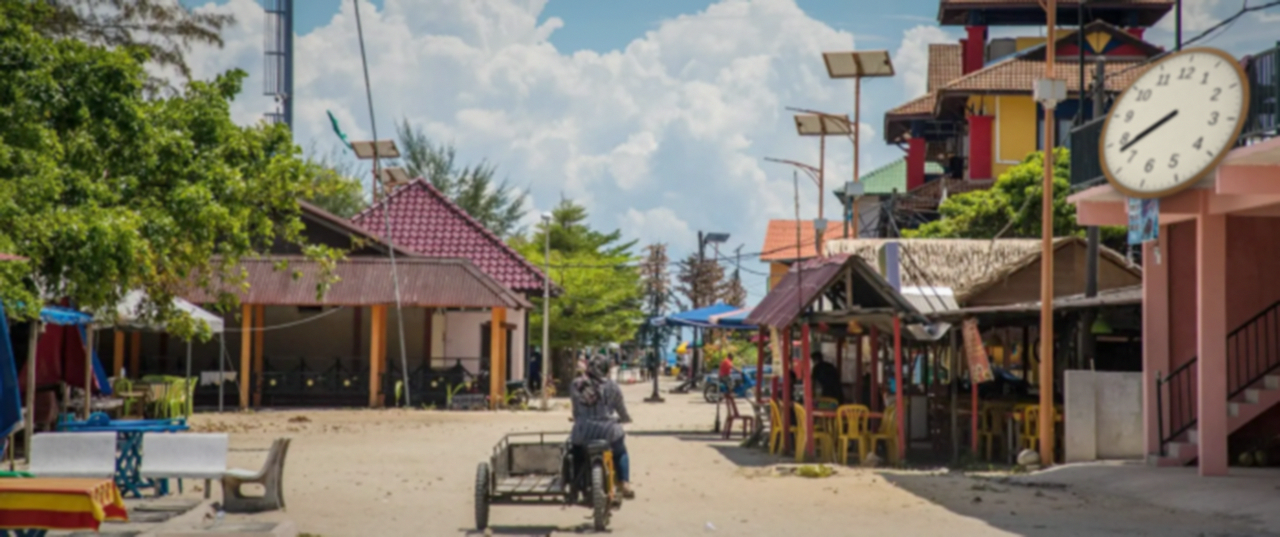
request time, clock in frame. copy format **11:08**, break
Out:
**7:38**
